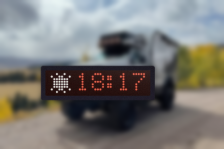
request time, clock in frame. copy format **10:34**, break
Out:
**18:17**
